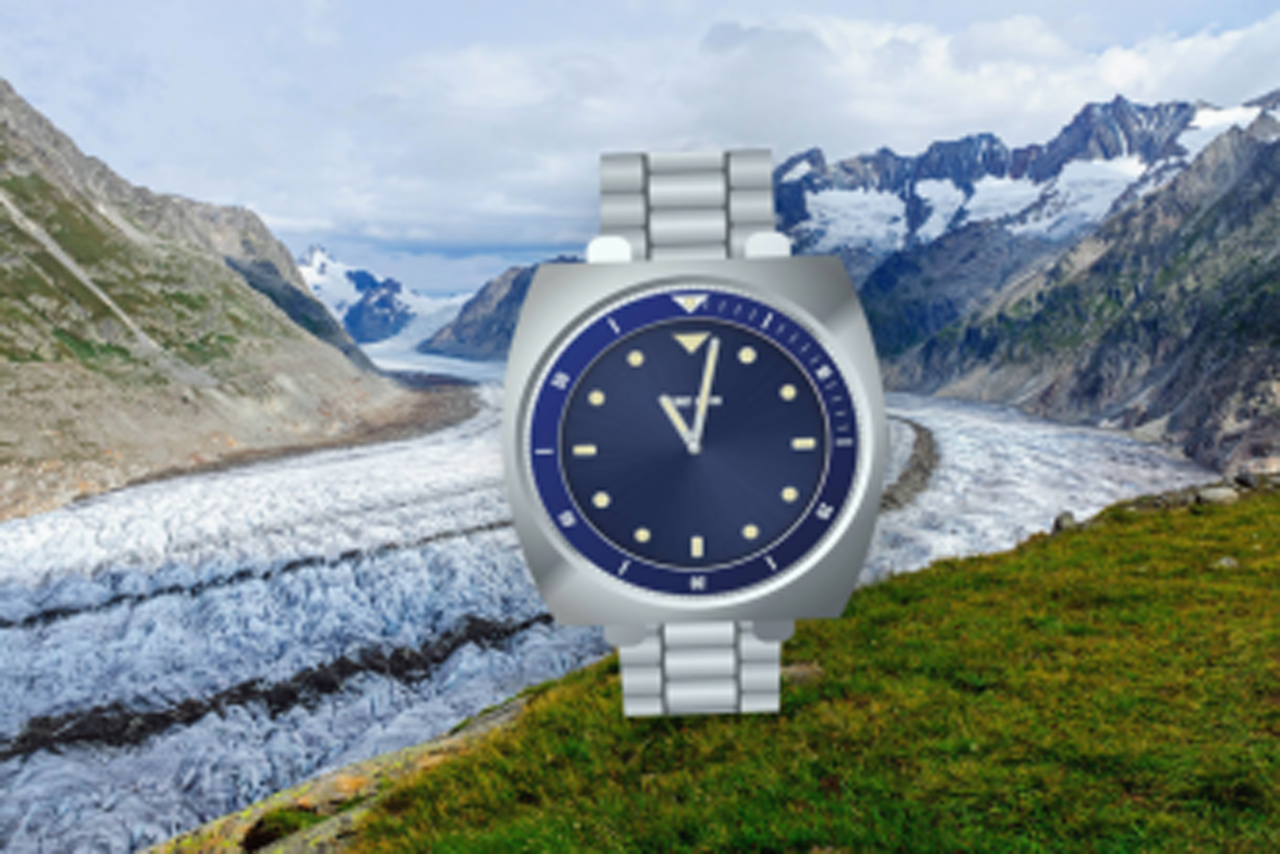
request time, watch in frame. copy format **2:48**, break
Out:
**11:02**
